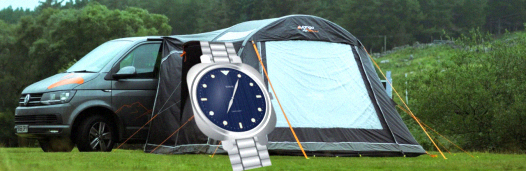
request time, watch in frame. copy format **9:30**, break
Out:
**7:05**
